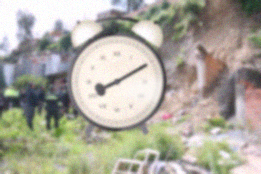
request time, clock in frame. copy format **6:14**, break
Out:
**8:10**
